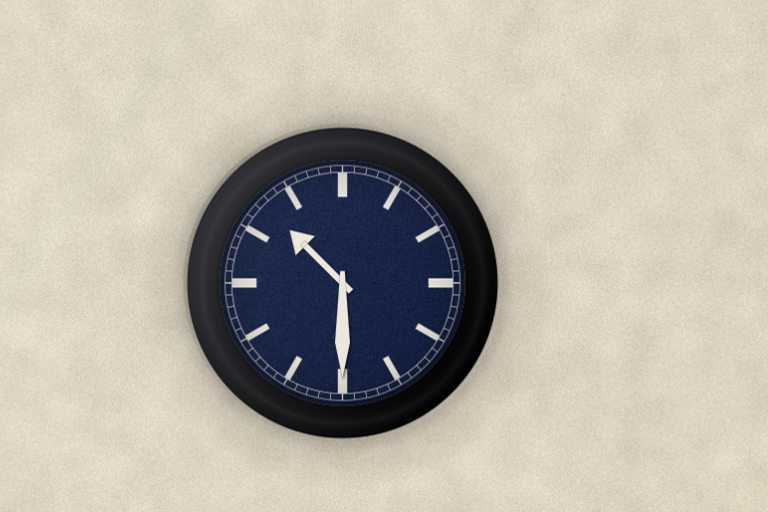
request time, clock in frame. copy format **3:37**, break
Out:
**10:30**
